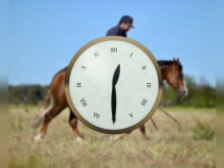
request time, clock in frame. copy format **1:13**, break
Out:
**12:30**
